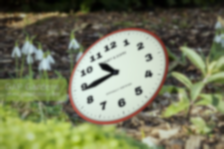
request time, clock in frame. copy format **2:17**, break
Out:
**10:44**
